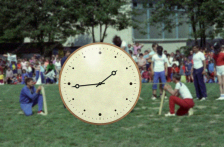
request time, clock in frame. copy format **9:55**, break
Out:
**1:44**
